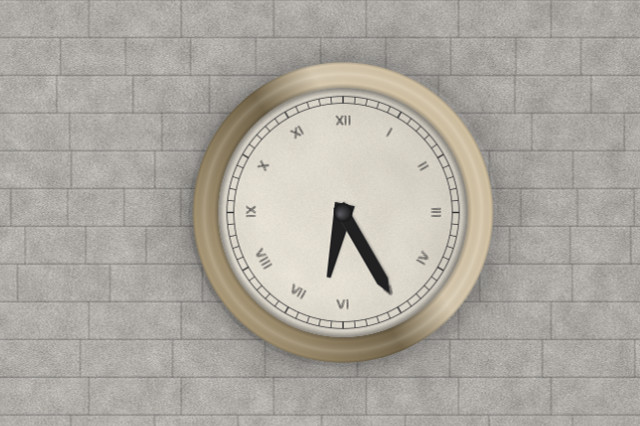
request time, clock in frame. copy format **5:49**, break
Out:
**6:25**
